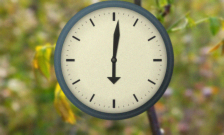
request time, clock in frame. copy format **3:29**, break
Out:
**6:01**
